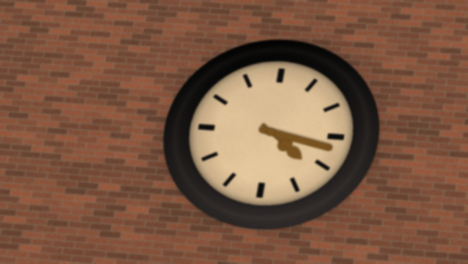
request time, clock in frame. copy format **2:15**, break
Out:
**4:17**
